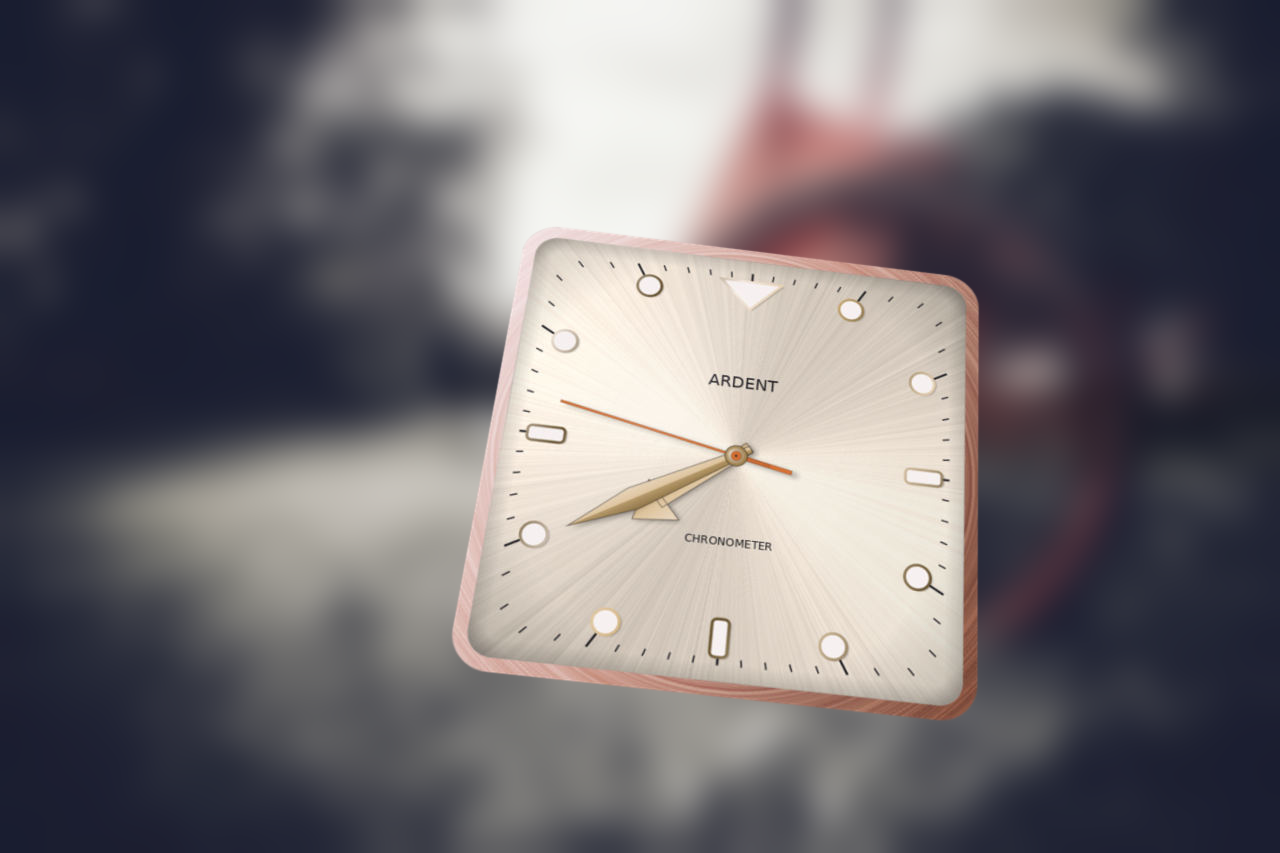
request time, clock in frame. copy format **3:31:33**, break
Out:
**7:39:47**
